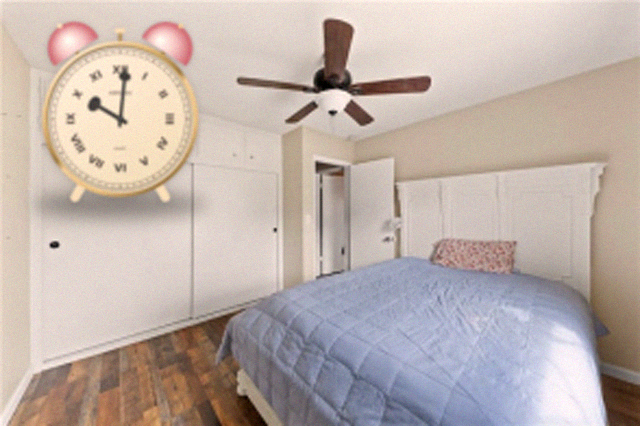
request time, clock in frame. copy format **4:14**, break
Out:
**10:01**
